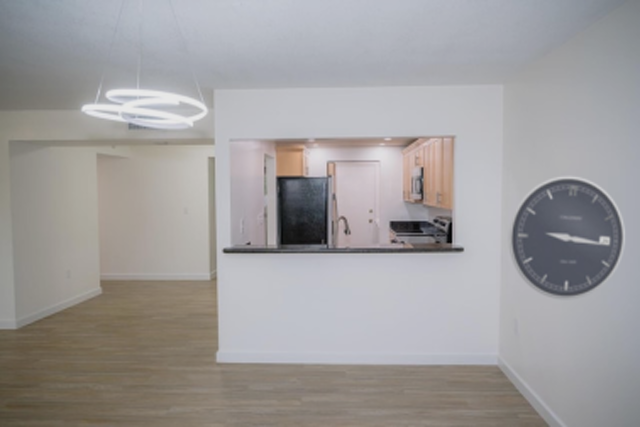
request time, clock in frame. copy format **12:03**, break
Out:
**9:16**
